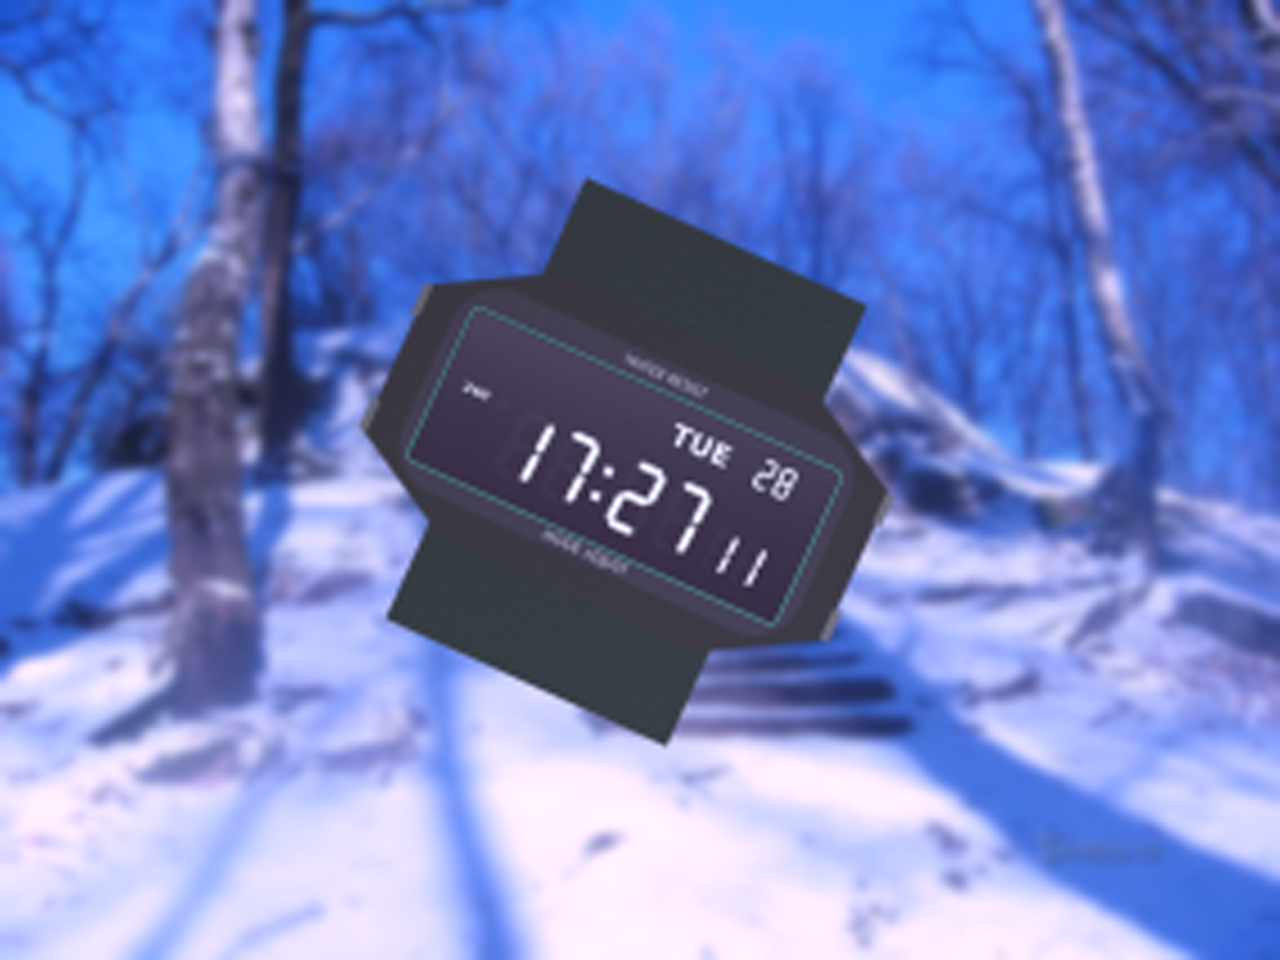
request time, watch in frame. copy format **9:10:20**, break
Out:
**17:27:11**
